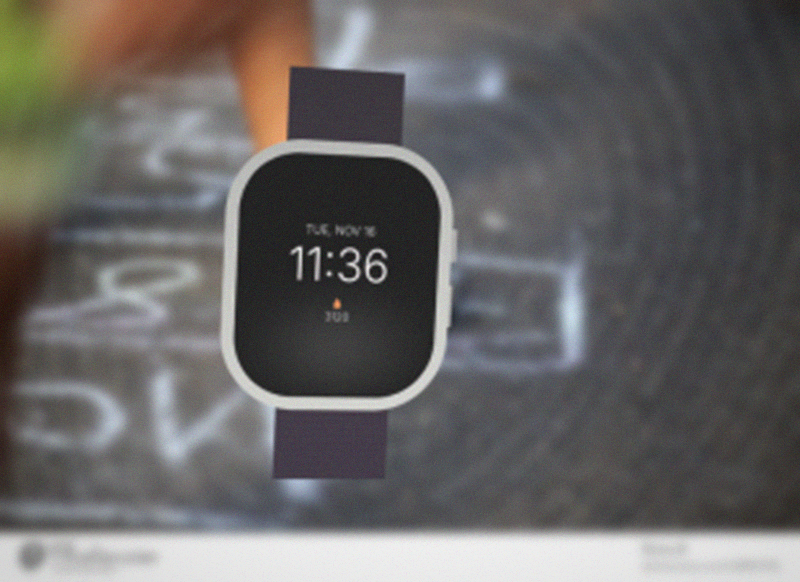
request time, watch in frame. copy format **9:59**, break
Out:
**11:36**
